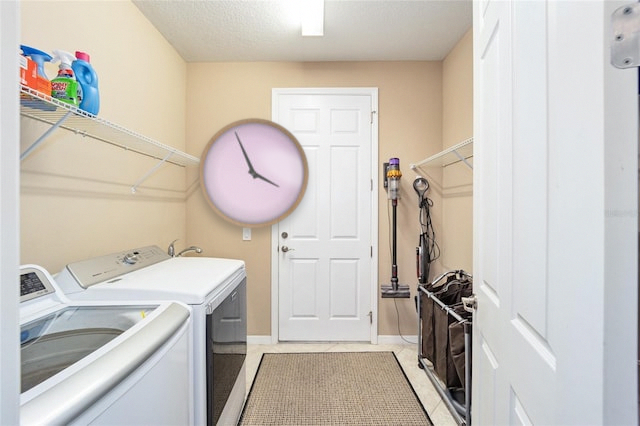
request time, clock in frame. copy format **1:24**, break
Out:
**3:56**
